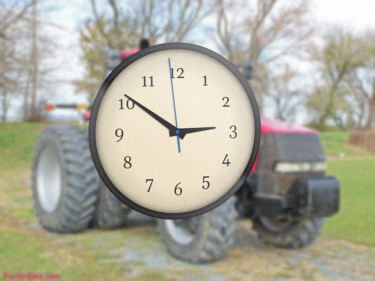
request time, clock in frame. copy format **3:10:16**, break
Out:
**2:50:59**
